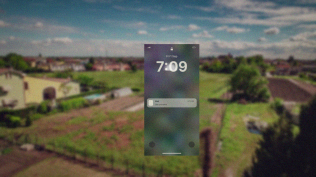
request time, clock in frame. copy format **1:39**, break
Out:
**7:09**
